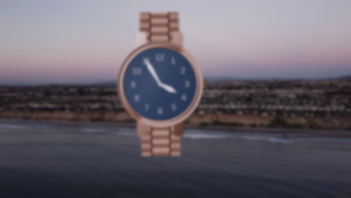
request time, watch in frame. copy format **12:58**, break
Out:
**3:55**
